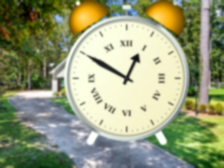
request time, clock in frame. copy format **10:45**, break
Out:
**12:50**
